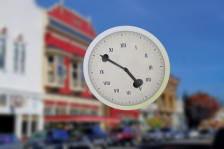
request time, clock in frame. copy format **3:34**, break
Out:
**4:51**
